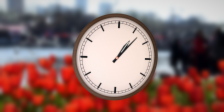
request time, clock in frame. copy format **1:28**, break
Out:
**1:07**
